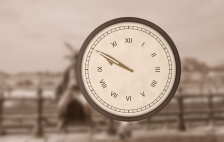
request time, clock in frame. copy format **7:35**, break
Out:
**9:50**
